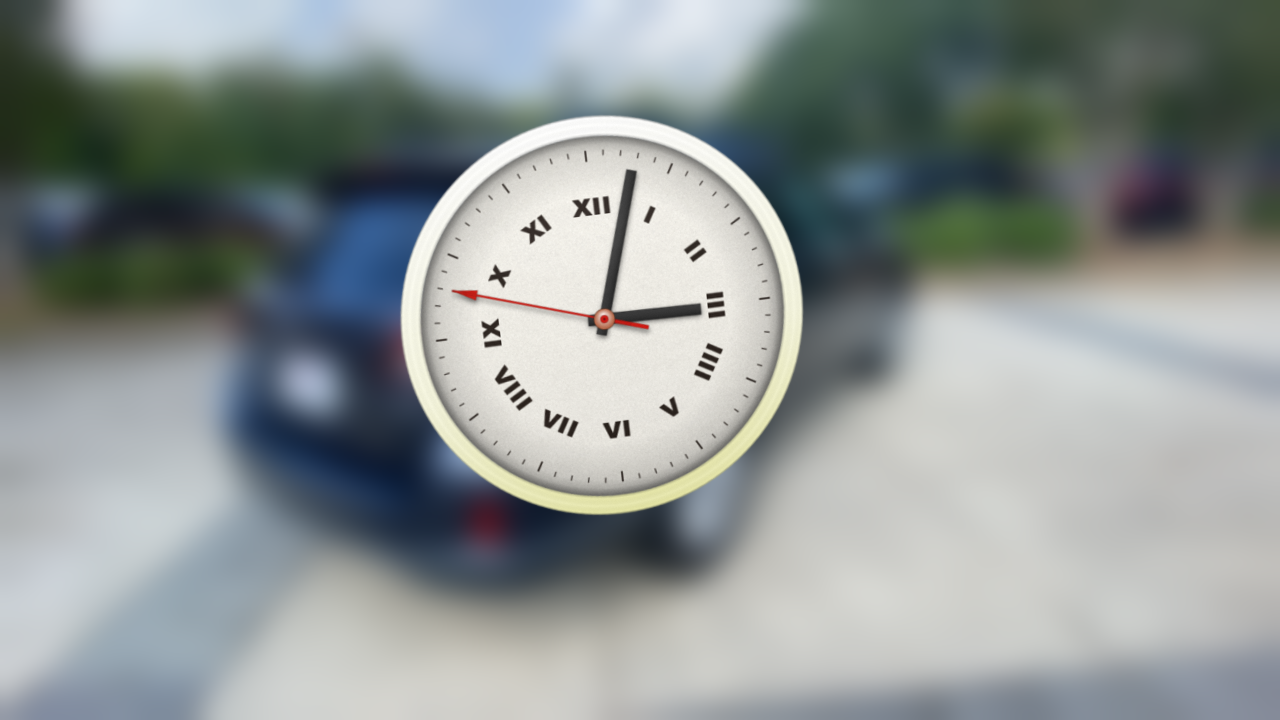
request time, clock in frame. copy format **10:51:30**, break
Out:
**3:02:48**
